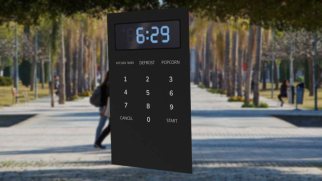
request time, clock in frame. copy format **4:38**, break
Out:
**6:29**
